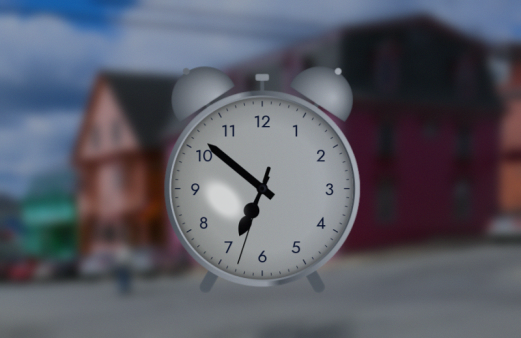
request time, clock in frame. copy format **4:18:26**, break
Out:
**6:51:33**
